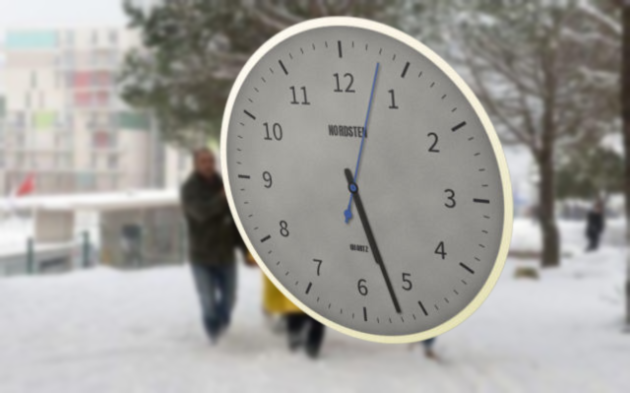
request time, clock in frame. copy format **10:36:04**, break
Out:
**5:27:03**
